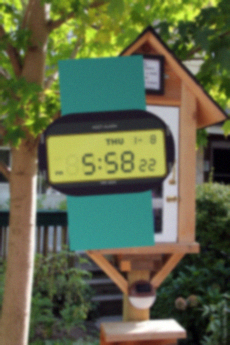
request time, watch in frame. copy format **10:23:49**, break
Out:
**5:58:22**
